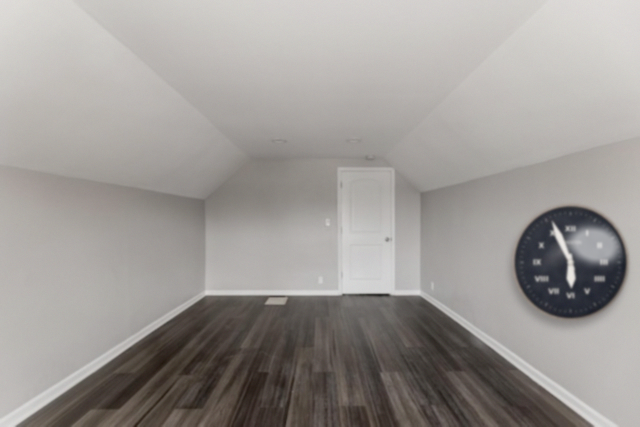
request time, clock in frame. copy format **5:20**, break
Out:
**5:56**
